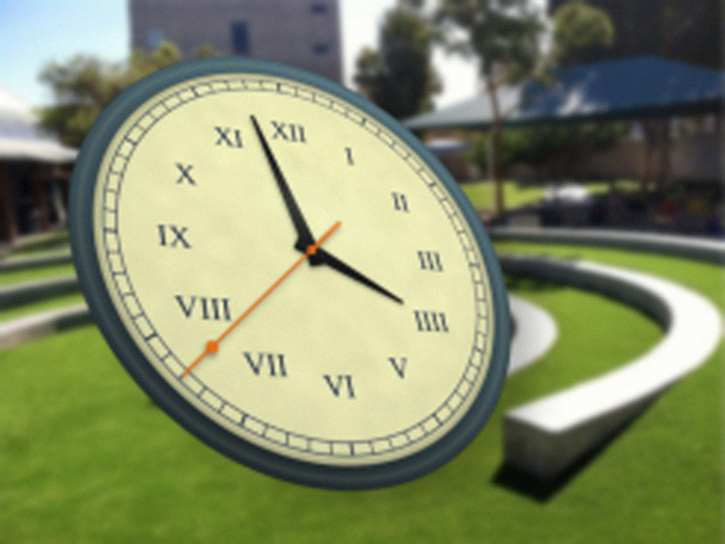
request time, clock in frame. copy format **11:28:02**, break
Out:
**3:57:38**
